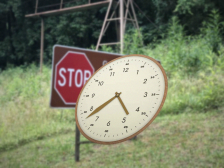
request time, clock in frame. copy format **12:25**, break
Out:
**4:38**
